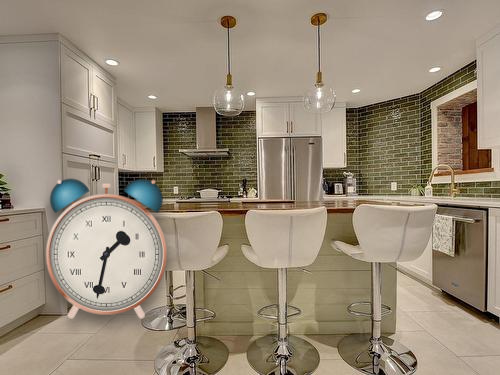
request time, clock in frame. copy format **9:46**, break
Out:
**1:32**
